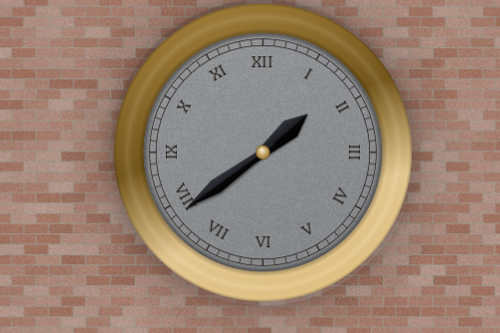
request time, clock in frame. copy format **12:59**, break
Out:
**1:39**
